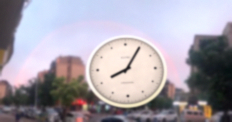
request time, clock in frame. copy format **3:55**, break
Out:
**8:05**
